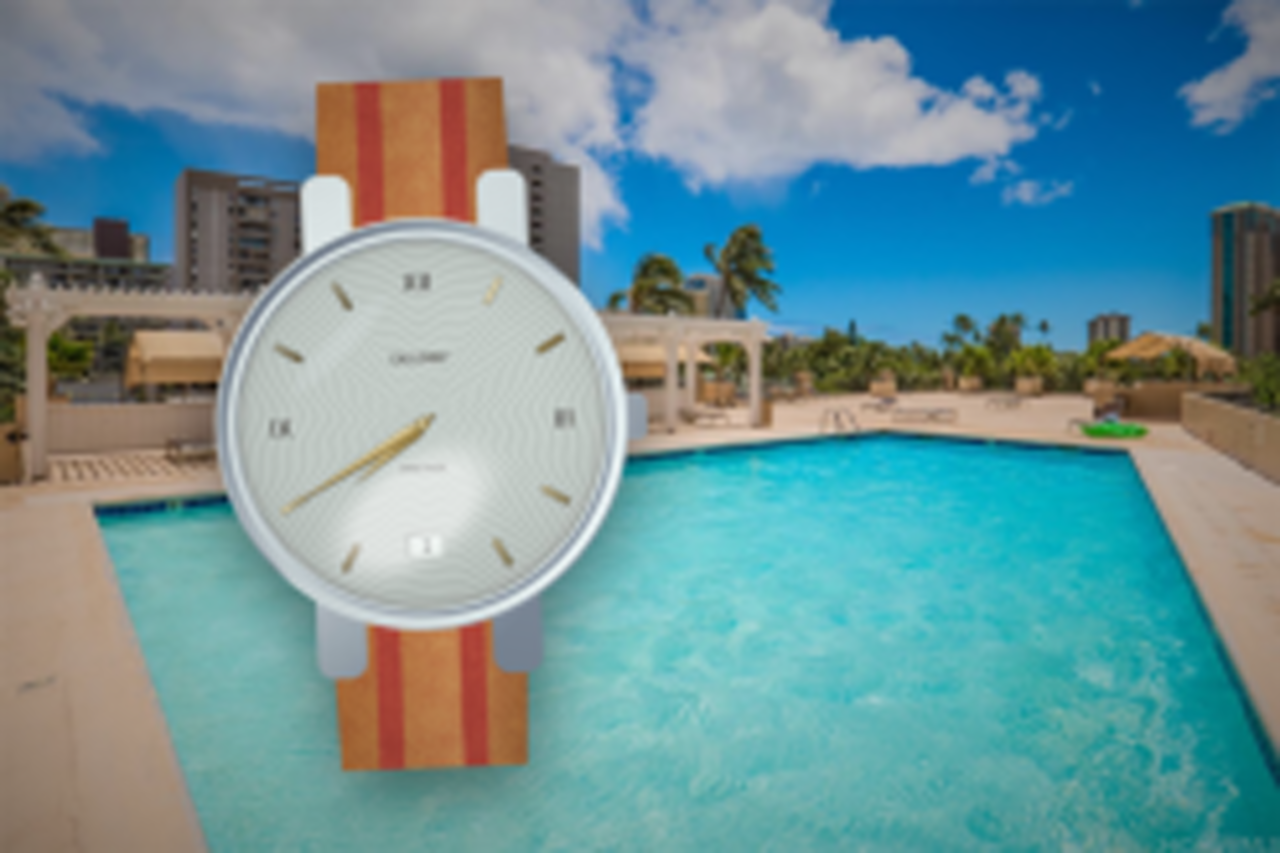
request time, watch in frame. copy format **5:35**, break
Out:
**7:40**
